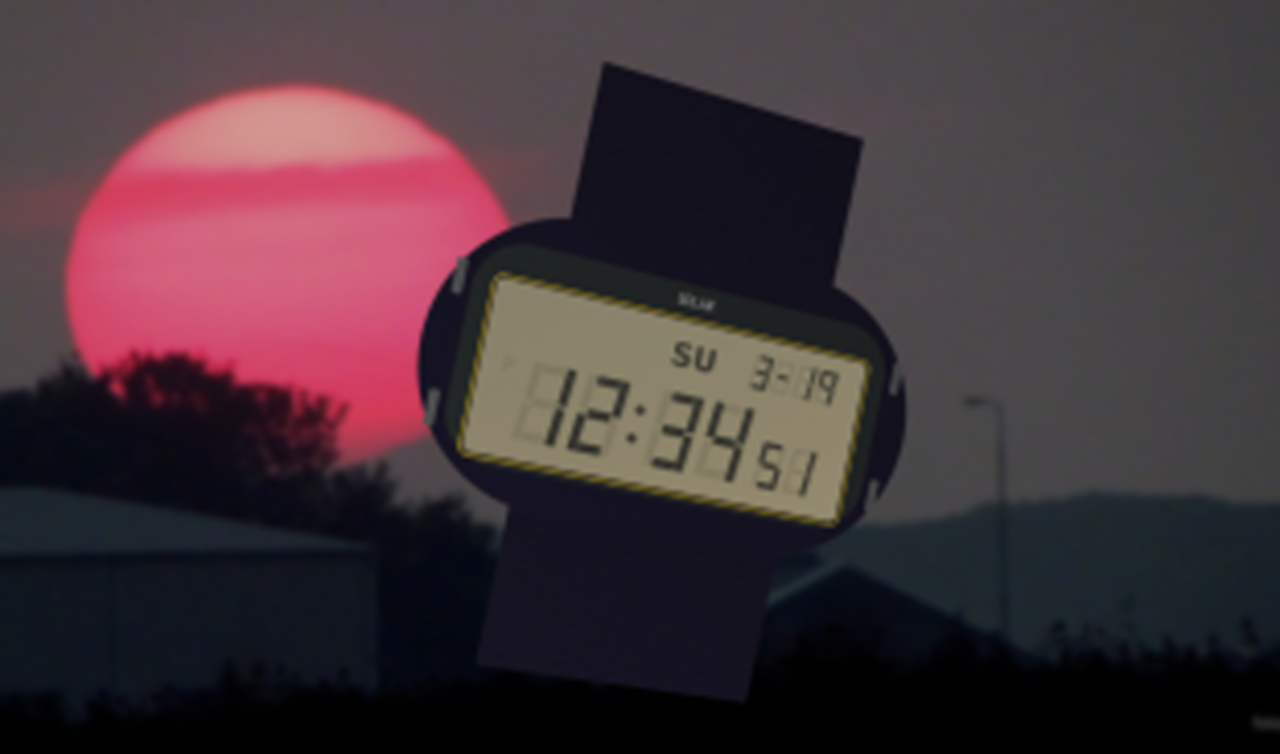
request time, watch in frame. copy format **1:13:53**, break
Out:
**12:34:51**
